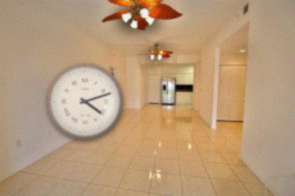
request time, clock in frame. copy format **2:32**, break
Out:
**4:12**
